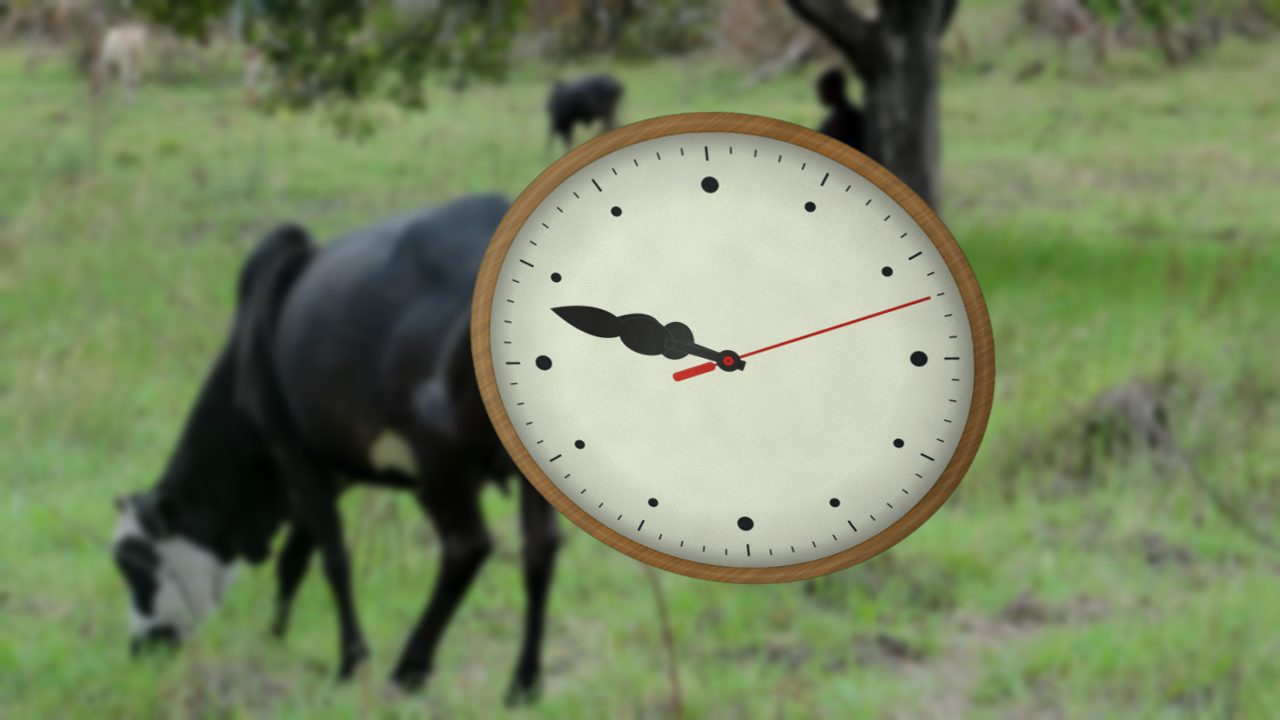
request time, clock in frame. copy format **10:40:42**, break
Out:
**9:48:12**
